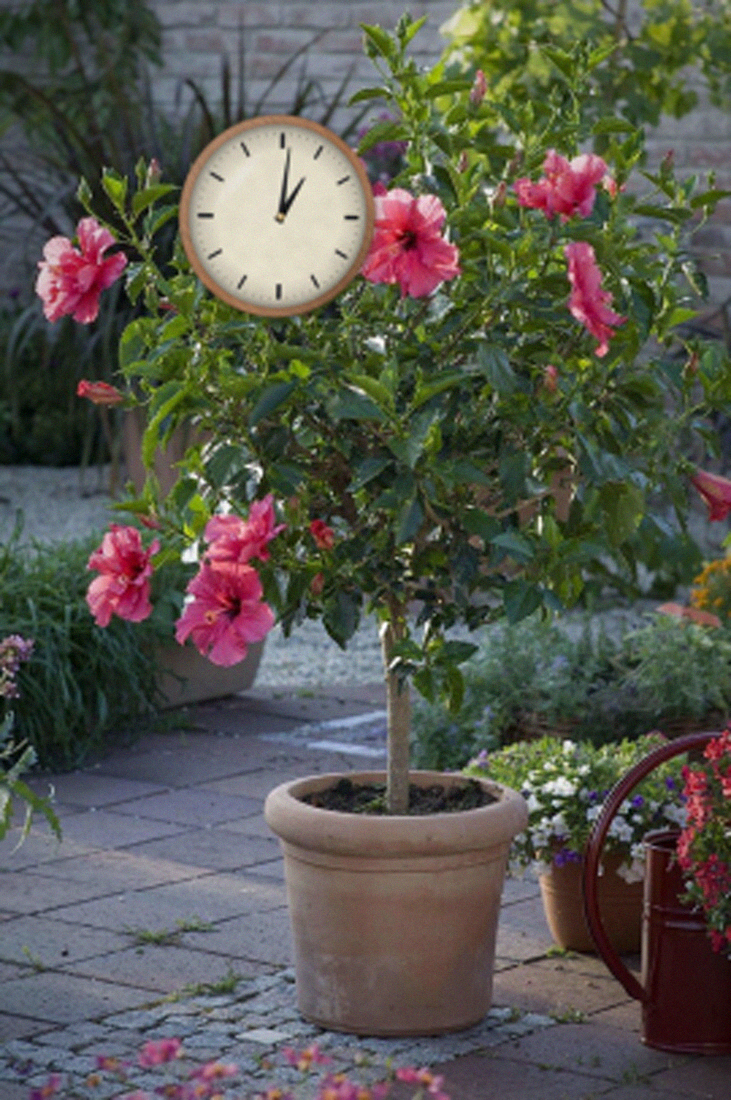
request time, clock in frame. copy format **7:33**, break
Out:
**1:01**
